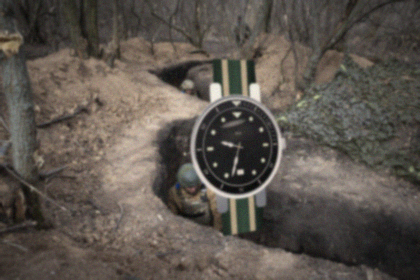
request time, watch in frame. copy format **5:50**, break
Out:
**9:33**
